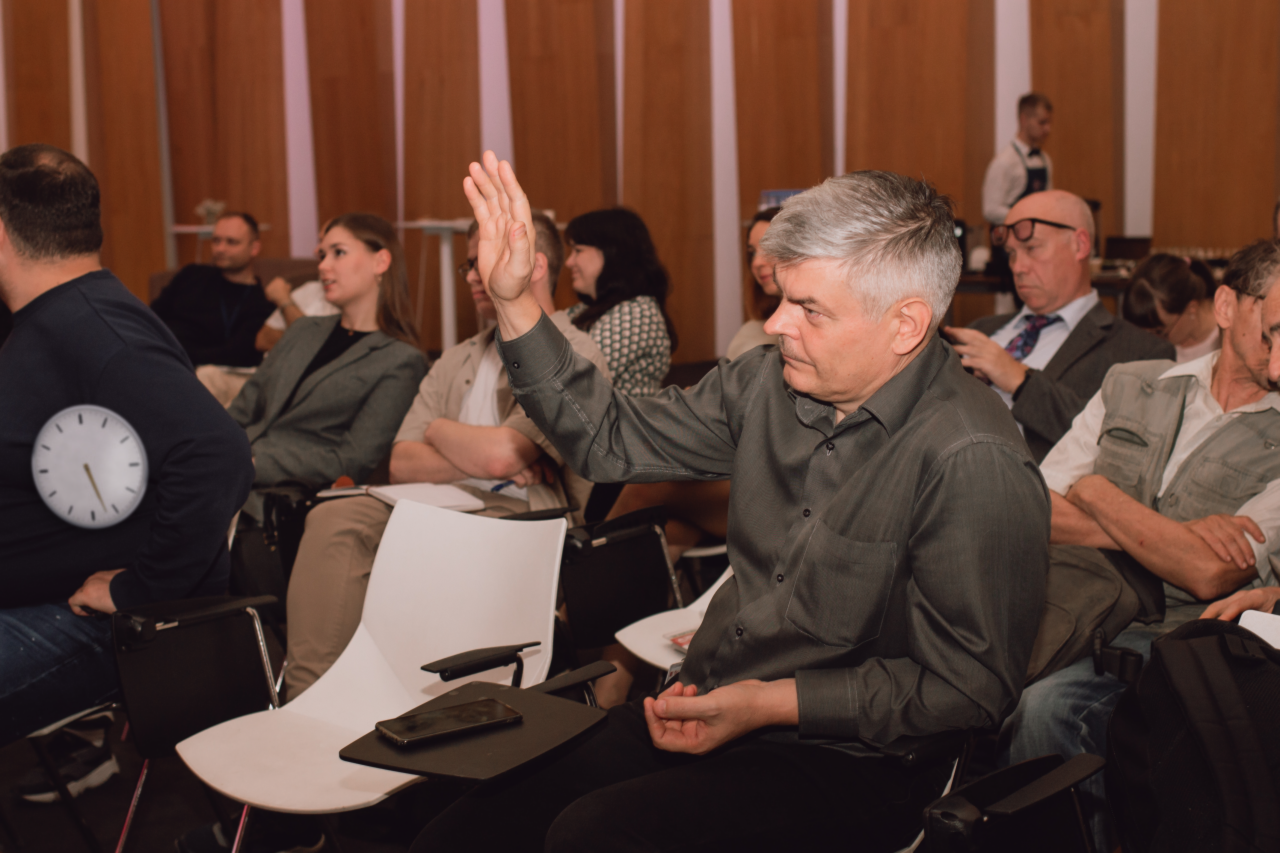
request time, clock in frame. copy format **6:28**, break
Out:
**5:27**
